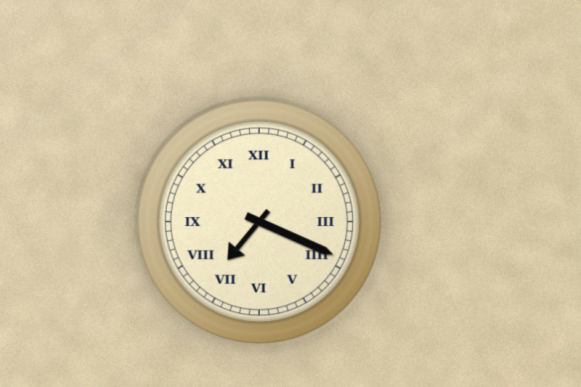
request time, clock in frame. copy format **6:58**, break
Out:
**7:19**
